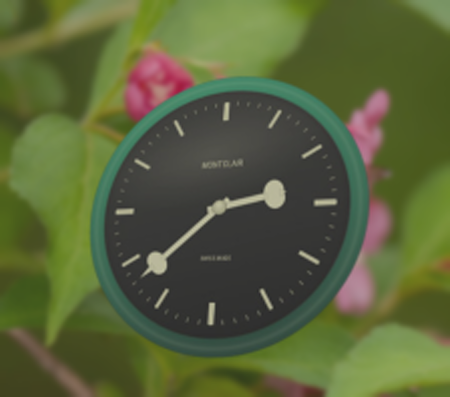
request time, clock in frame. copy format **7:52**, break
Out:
**2:38**
